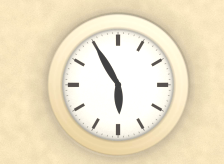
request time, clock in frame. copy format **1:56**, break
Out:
**5:55**
